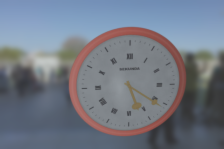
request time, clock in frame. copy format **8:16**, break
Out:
**5:21**
